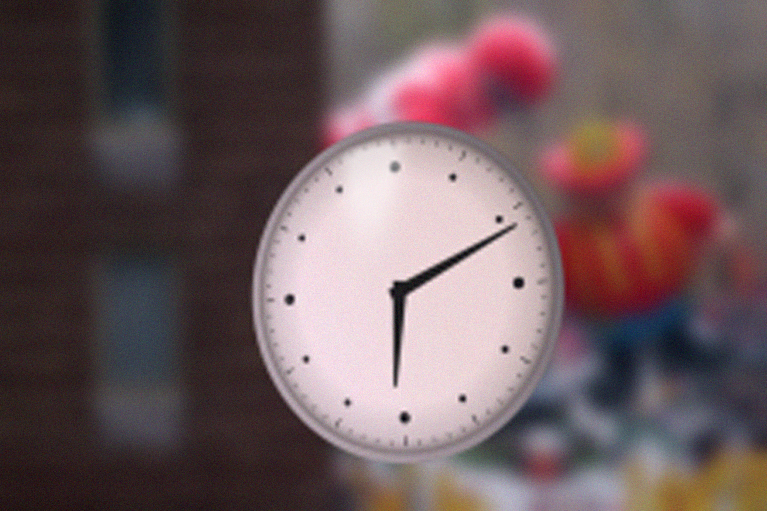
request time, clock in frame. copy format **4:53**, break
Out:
**6:11**
